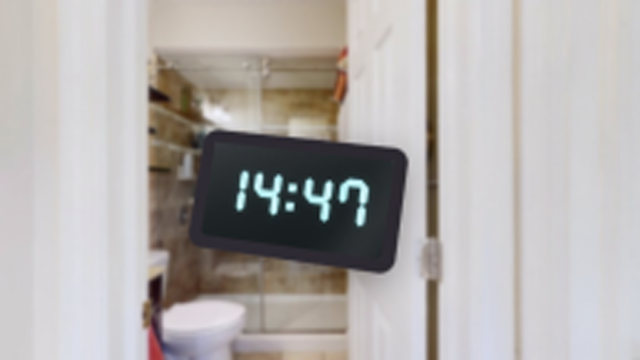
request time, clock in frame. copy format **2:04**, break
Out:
**14:47**
